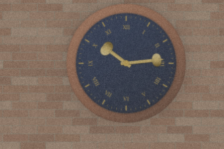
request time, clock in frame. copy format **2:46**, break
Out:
**10:14**
